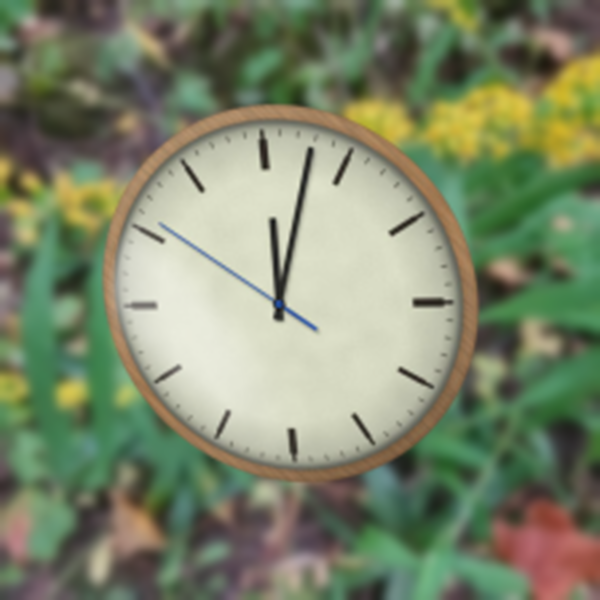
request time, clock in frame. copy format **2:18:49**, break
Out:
**12:02:51**
